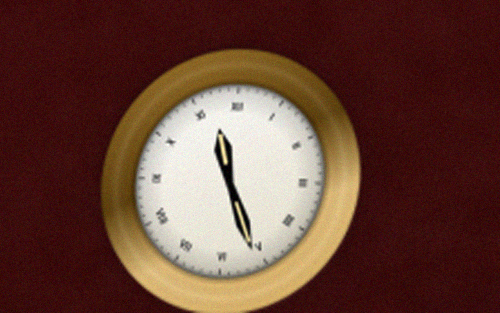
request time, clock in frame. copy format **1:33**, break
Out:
**11:26**
